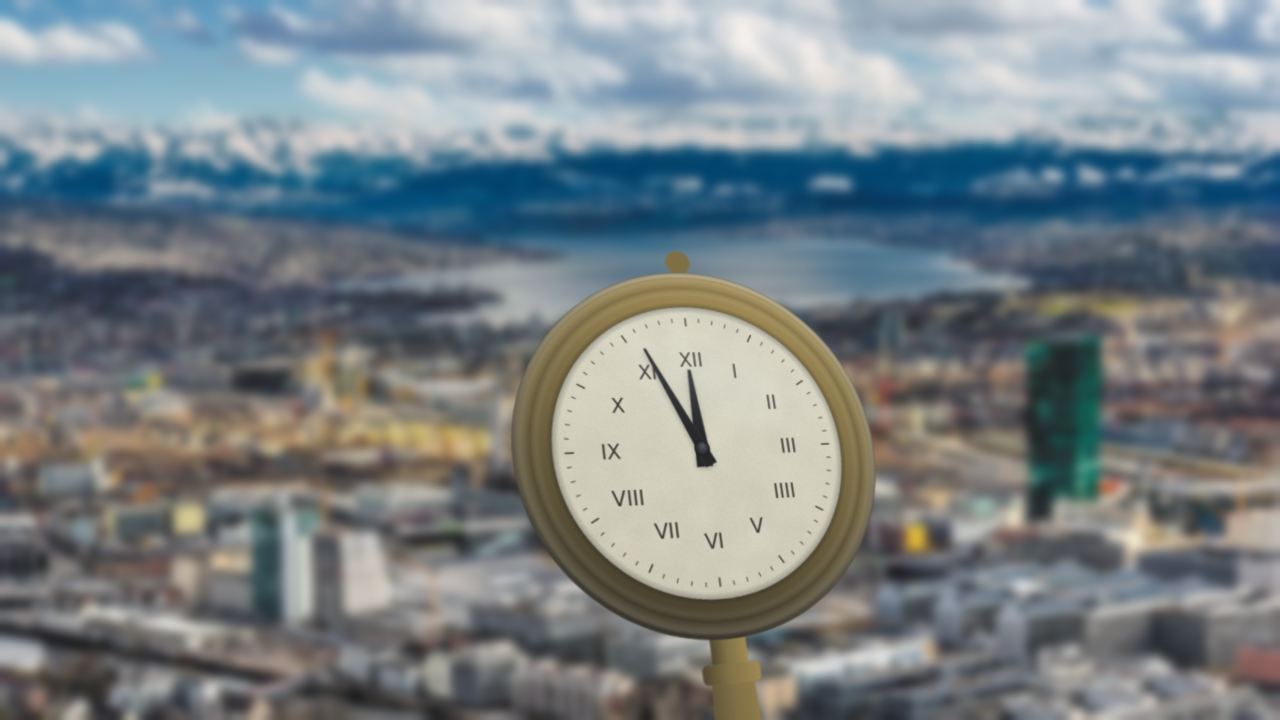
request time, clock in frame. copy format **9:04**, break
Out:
**11:56**
